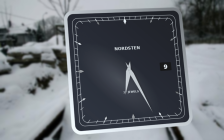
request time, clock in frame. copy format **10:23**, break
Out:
**6:26**
